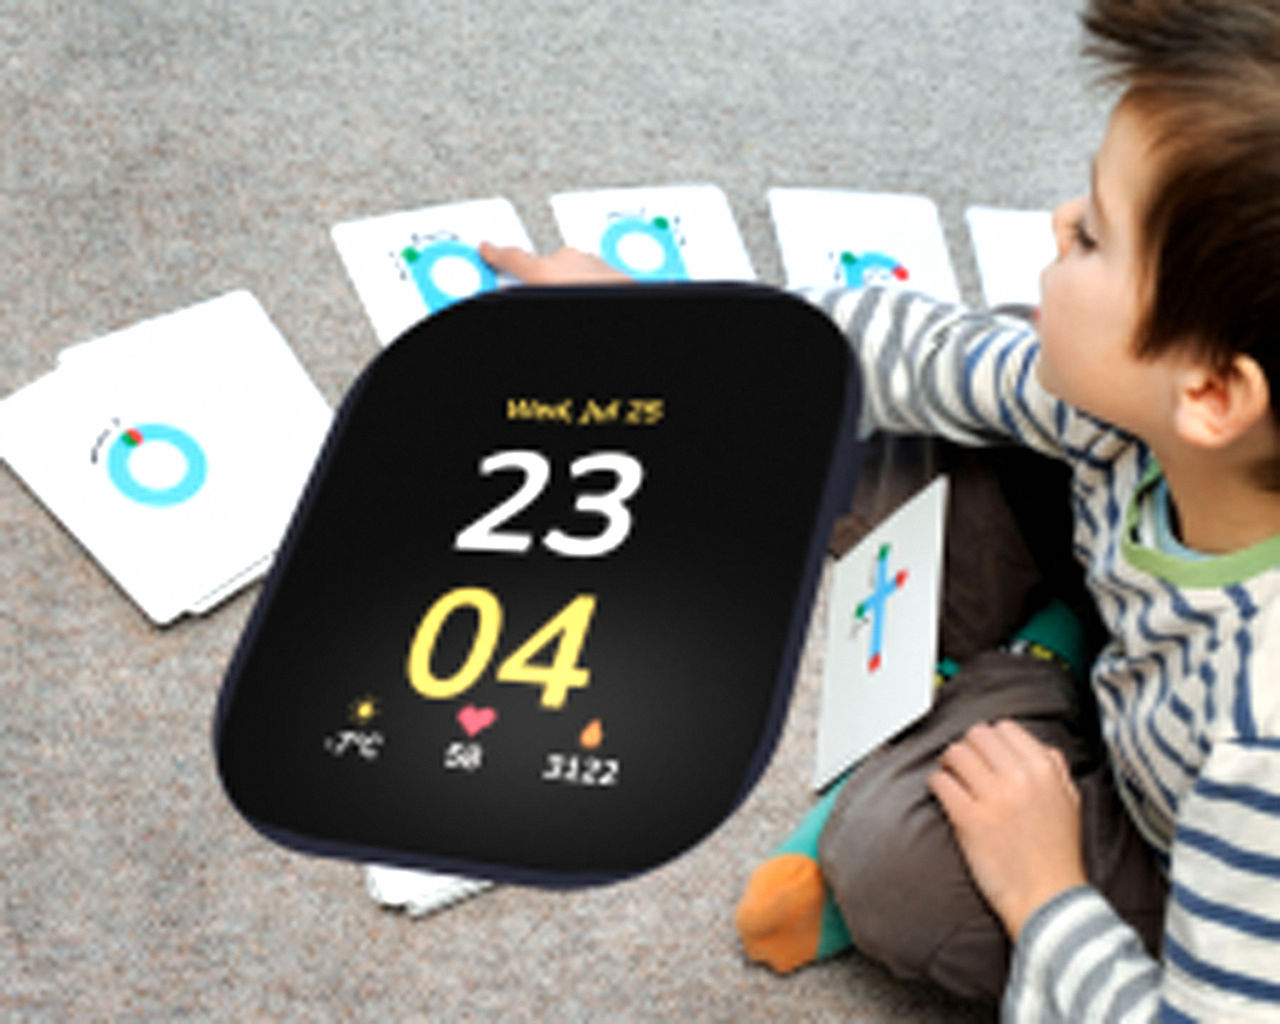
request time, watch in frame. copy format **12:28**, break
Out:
**23:04**
